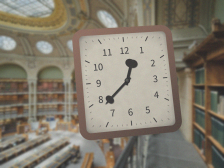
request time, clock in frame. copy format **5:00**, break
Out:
**12:38**
